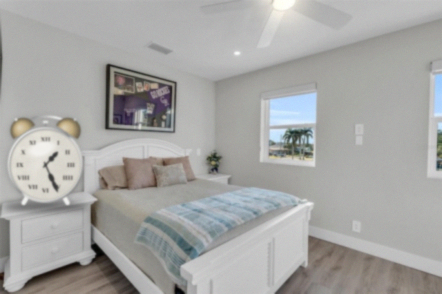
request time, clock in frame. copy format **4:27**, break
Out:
**1:26**
